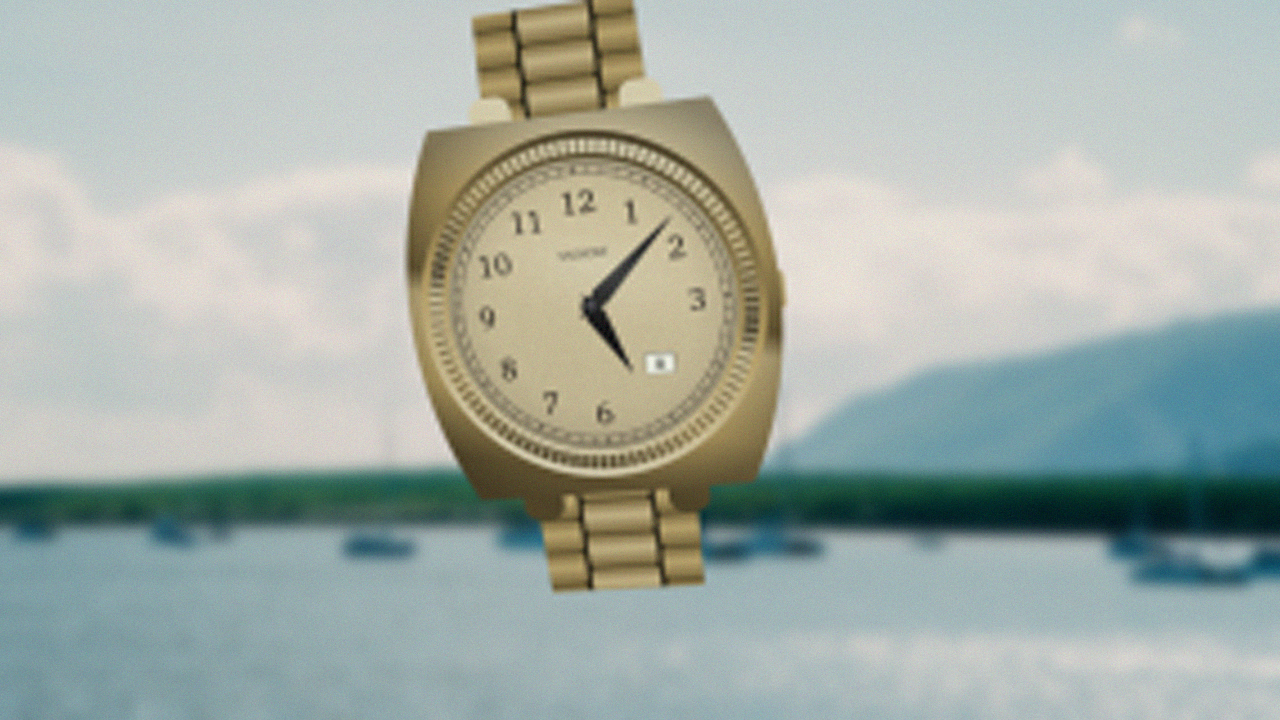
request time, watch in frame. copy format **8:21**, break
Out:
**5:08**
